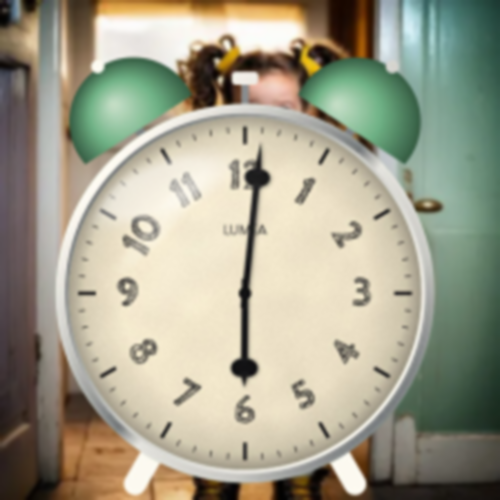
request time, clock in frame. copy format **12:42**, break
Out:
**6:01**
